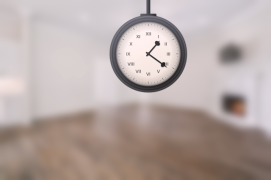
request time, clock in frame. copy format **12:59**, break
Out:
**1:21**
